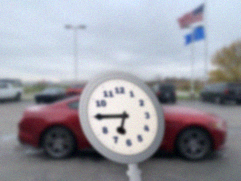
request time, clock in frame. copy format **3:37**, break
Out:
**6:45**
